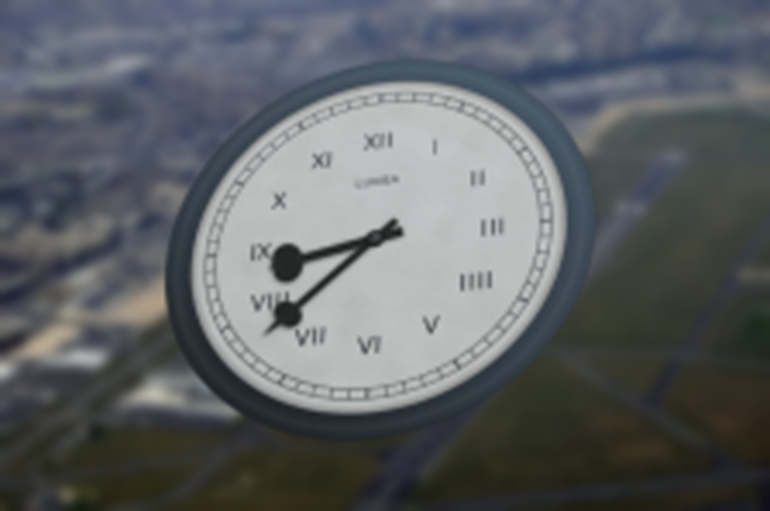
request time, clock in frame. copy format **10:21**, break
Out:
**8:38**
